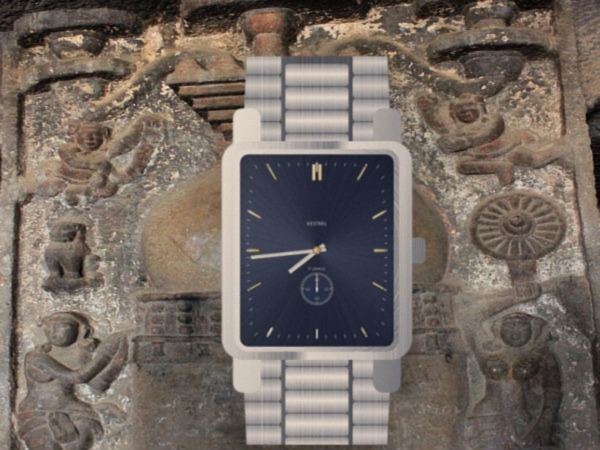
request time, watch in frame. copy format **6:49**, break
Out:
**7:44**
